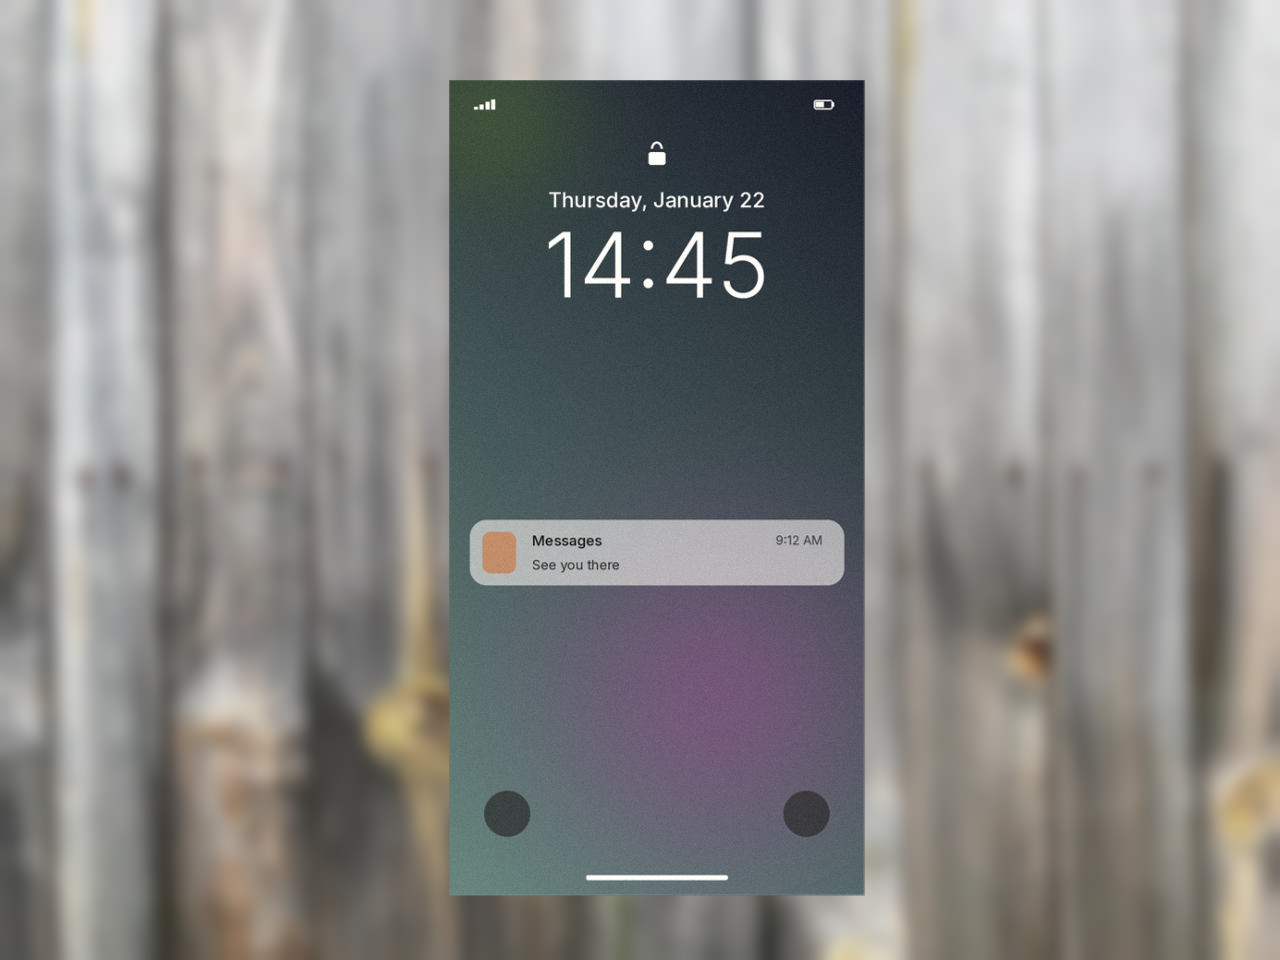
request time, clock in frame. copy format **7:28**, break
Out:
**14:45**
